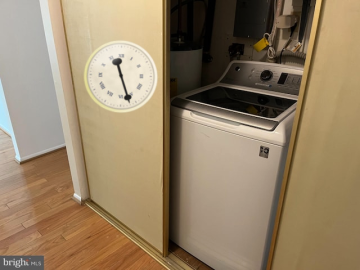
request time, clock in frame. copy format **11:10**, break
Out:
**11:27**
